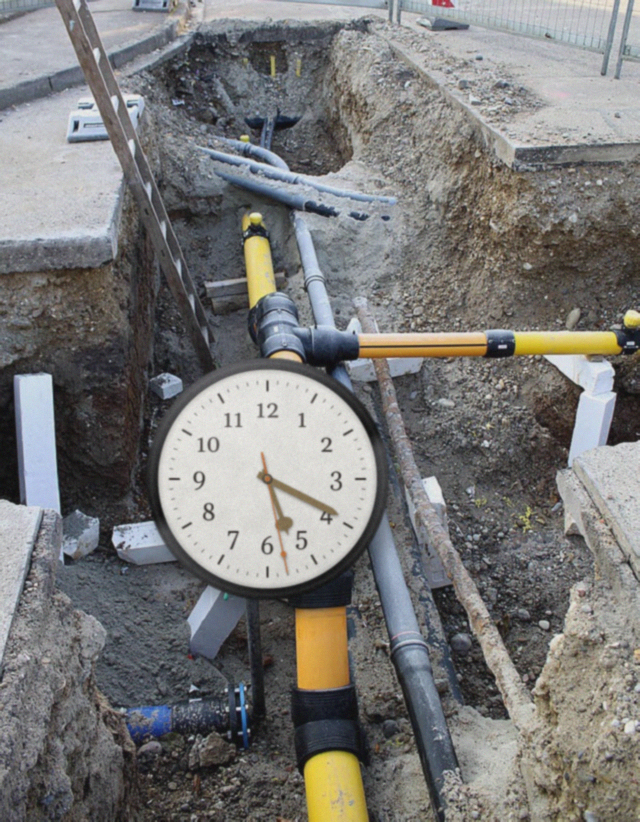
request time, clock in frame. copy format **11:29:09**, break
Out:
**5:19:28**
